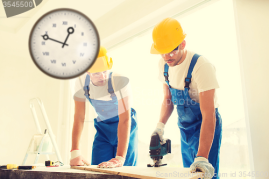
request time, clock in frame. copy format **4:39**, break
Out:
**12:48**
